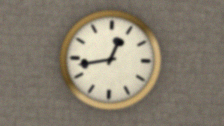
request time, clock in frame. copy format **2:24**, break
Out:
**12:43**
